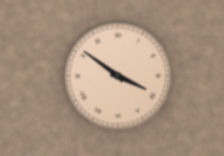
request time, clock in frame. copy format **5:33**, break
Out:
**3:51**
